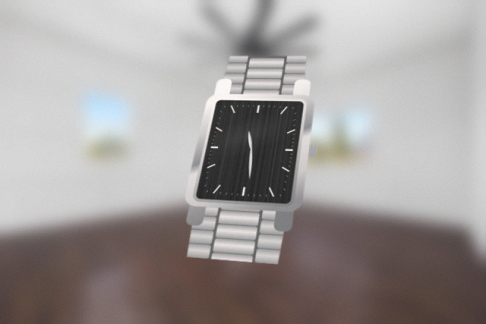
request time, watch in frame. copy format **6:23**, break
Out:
**11:29**
